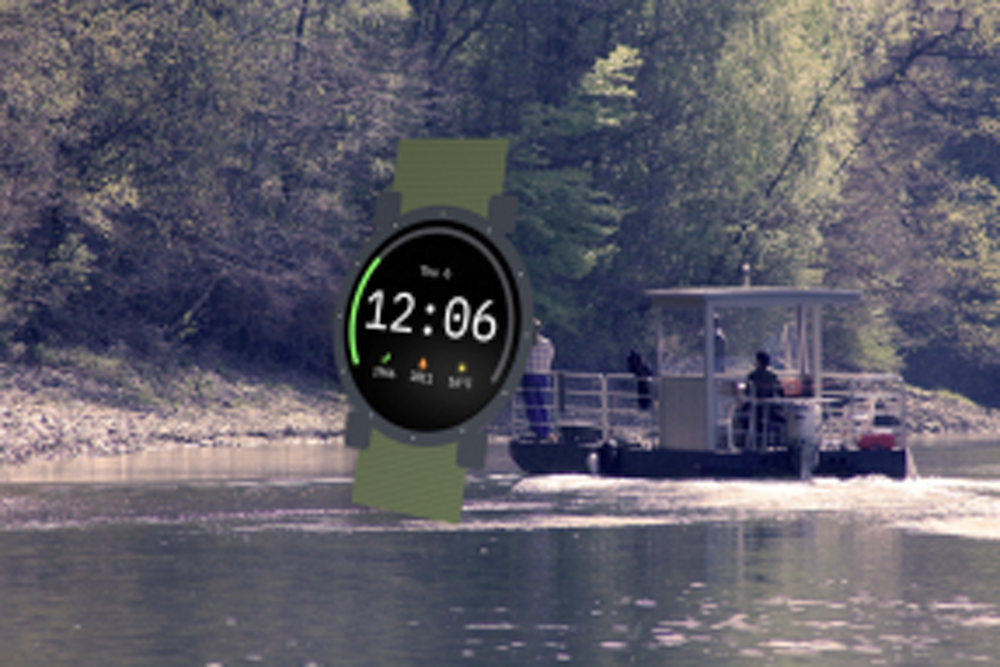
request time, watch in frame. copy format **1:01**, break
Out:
**12:06**
